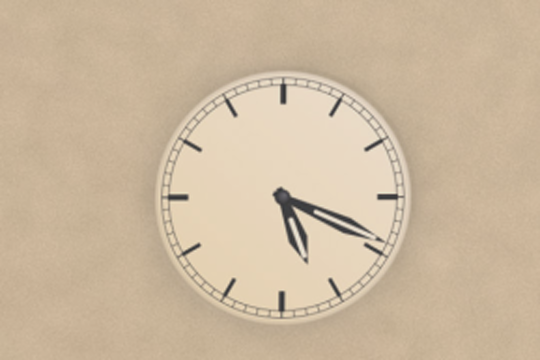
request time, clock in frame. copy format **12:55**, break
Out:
**5:19**
